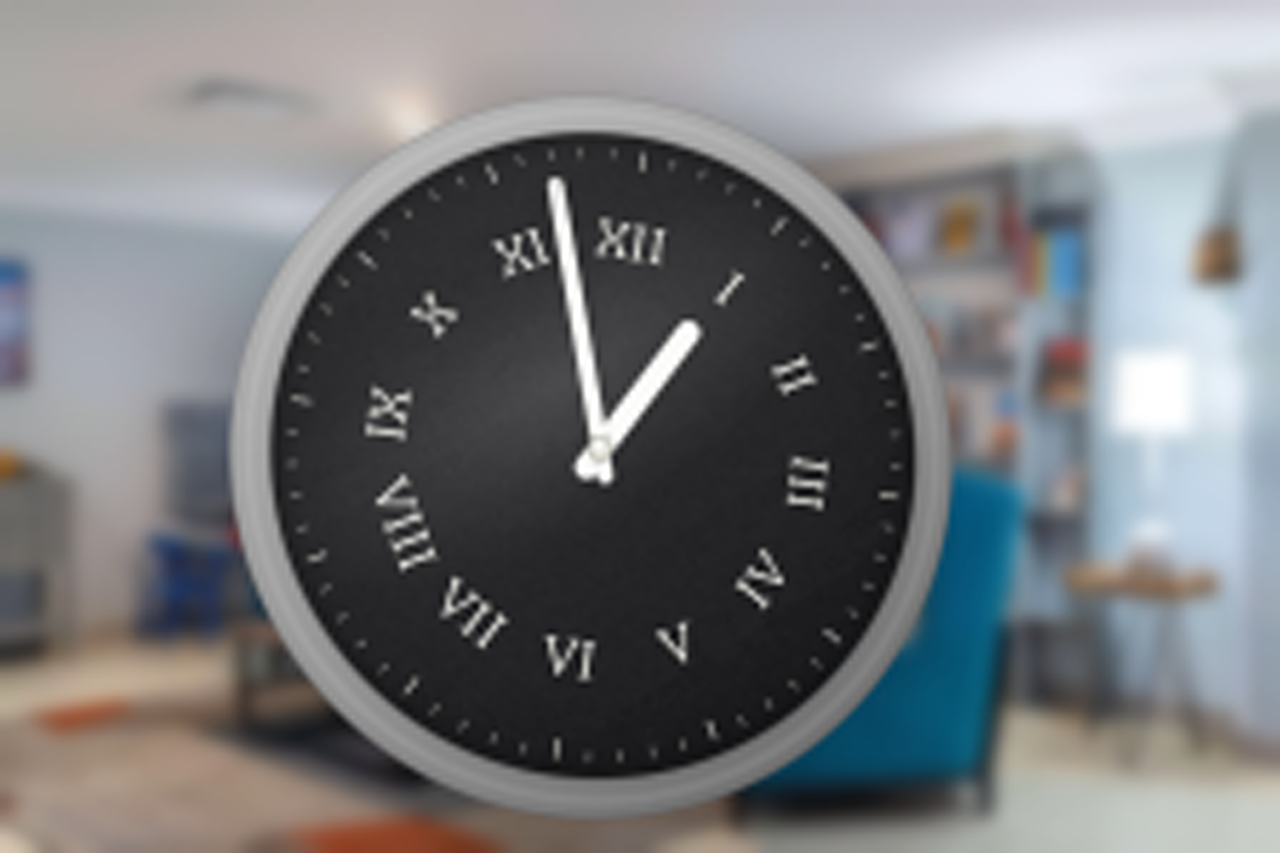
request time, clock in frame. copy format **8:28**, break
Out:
**12:57**
